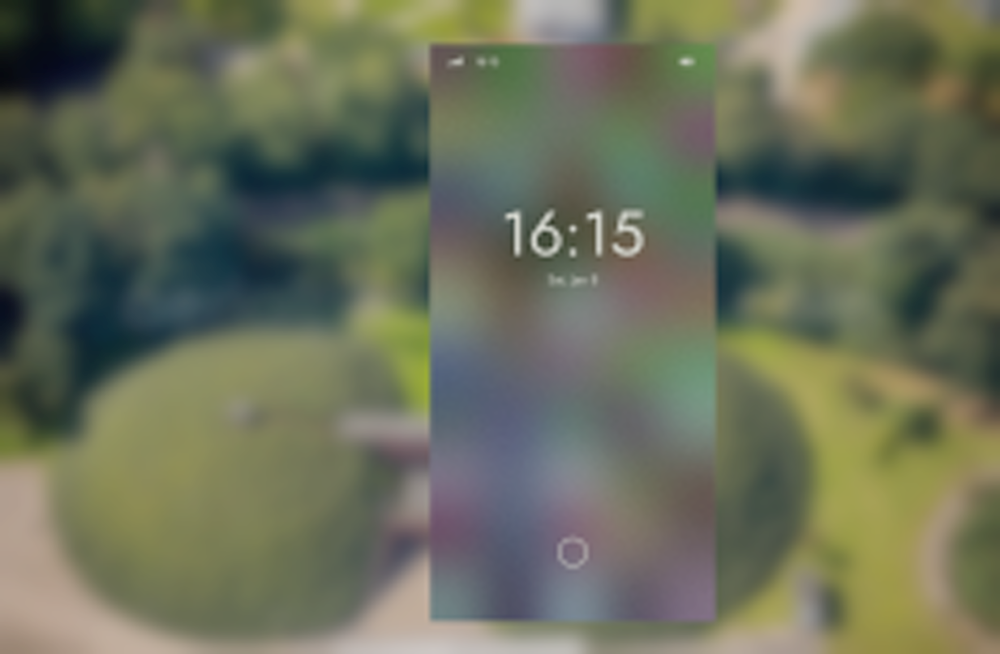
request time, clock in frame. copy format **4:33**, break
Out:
**16:15**
